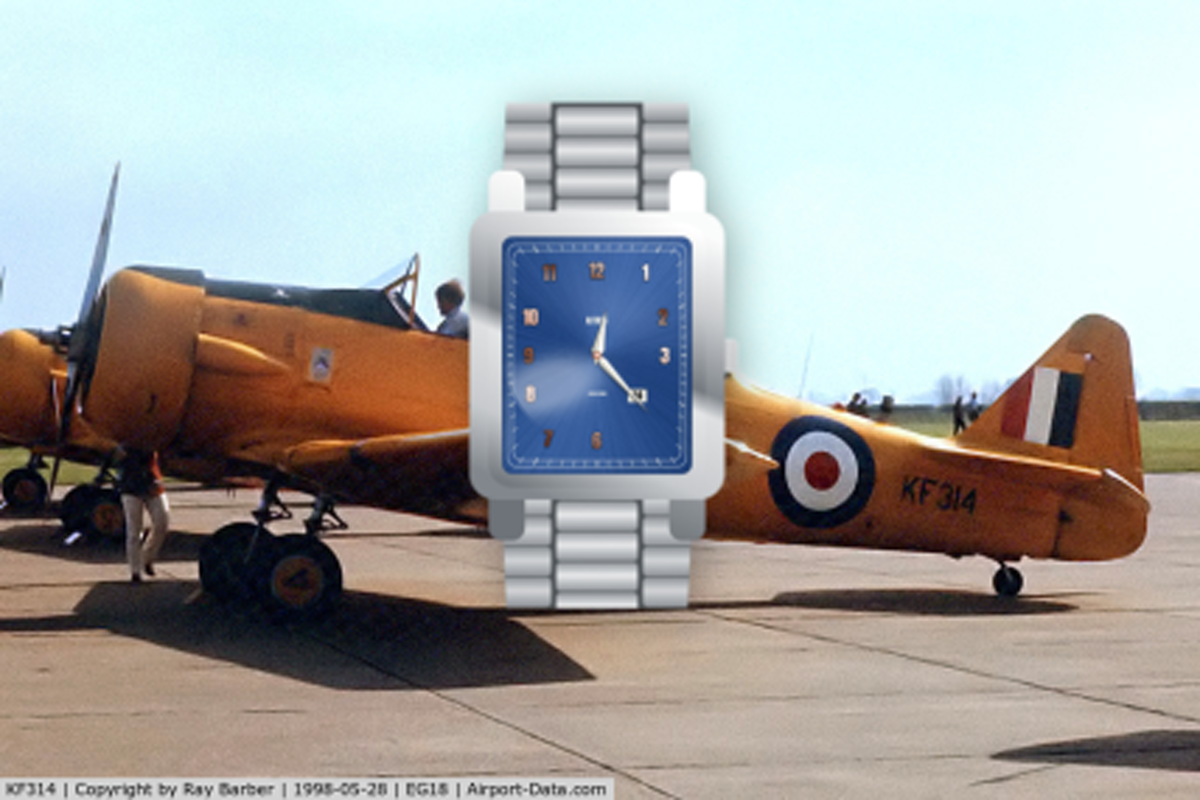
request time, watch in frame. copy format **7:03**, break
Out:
**12:23**
